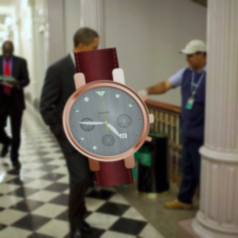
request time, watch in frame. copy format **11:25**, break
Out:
**4:46**
